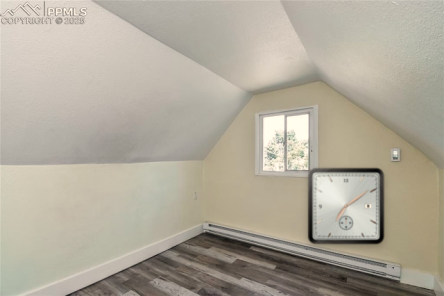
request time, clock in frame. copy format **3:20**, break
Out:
**7:09**
